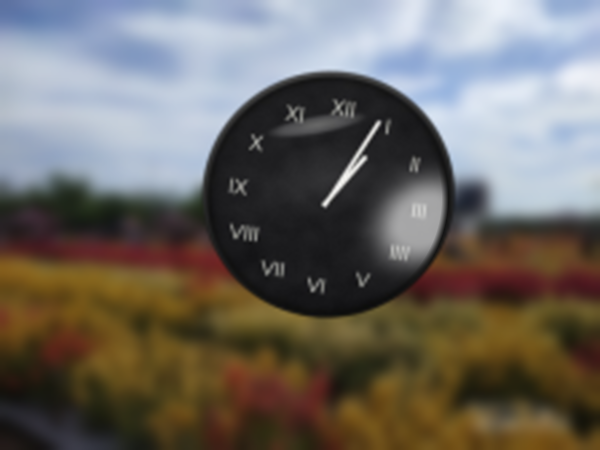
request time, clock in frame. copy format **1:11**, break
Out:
**1:04**
